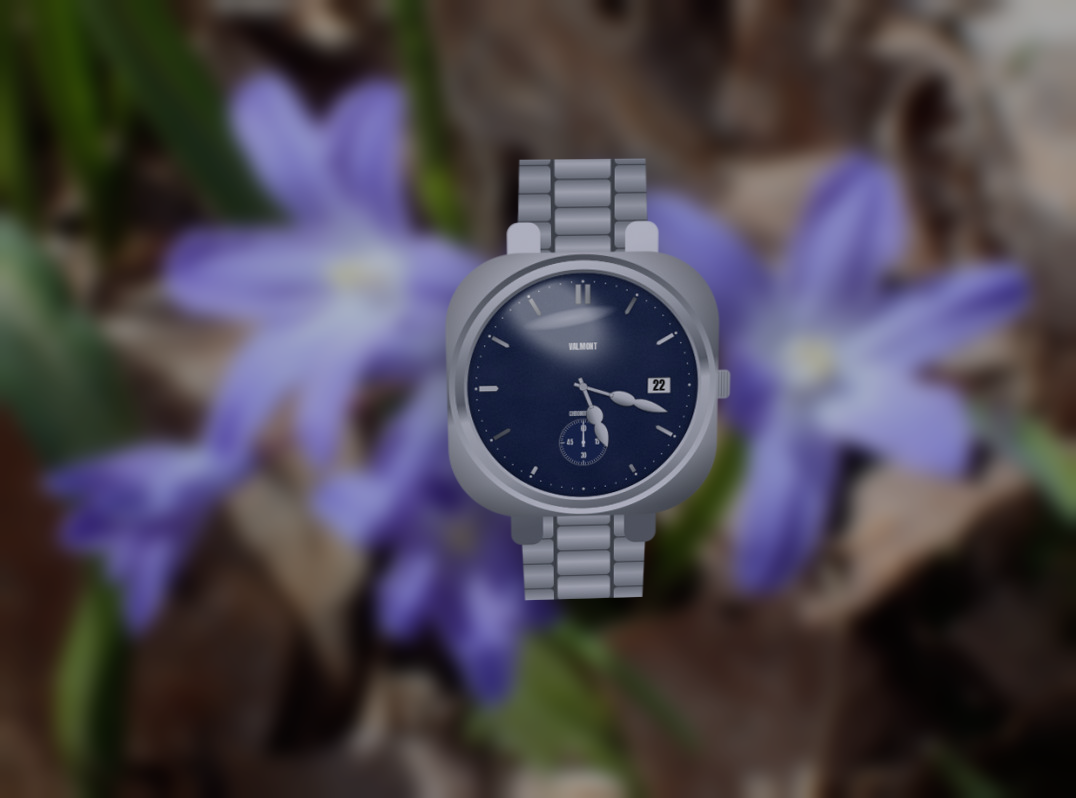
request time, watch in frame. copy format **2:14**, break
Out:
**5:18**
